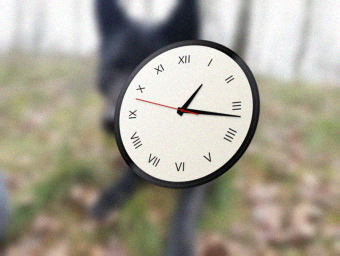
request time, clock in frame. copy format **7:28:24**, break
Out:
**1:16:48**
